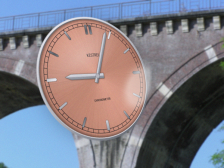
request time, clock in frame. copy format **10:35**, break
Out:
**9:04**
